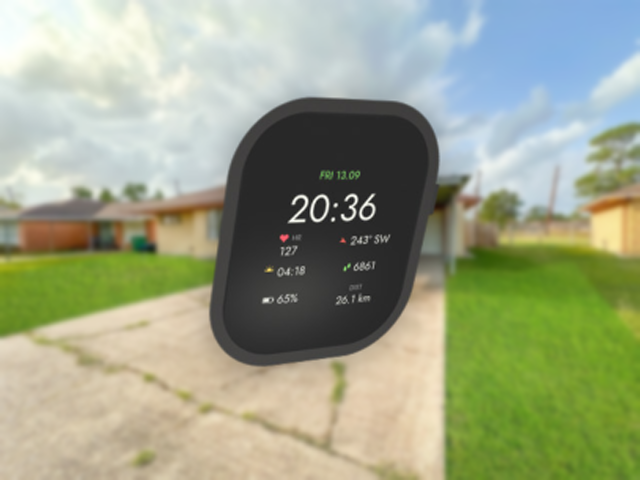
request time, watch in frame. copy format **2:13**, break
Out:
**20:36**
